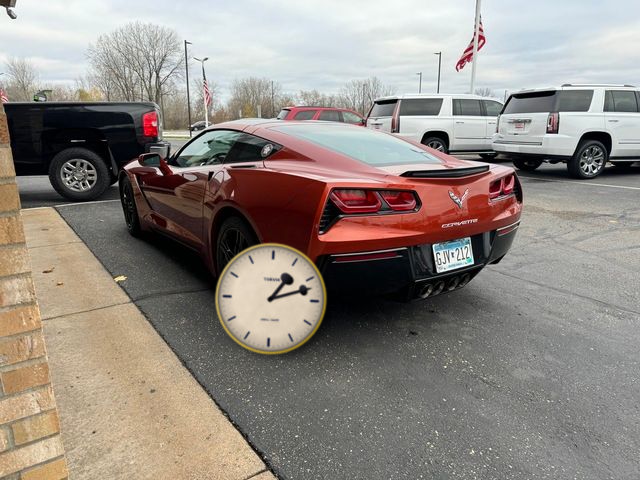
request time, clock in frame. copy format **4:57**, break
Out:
**1:12**
